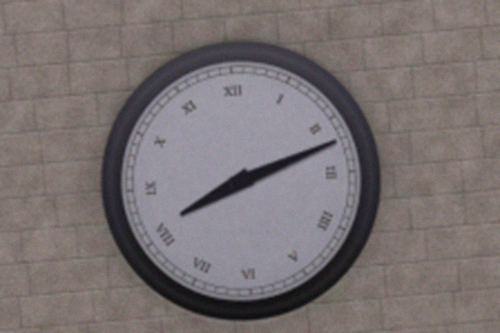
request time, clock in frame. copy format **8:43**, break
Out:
**8:12**
